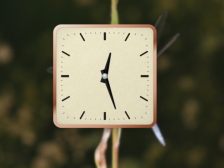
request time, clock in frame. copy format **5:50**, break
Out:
**12:27**
